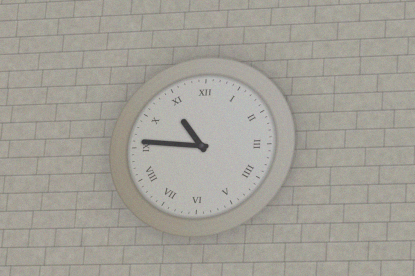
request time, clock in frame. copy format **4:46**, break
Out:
**10:46**
